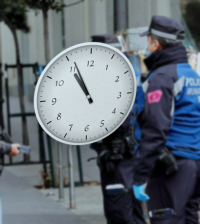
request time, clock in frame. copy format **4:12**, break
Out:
**10:56**
